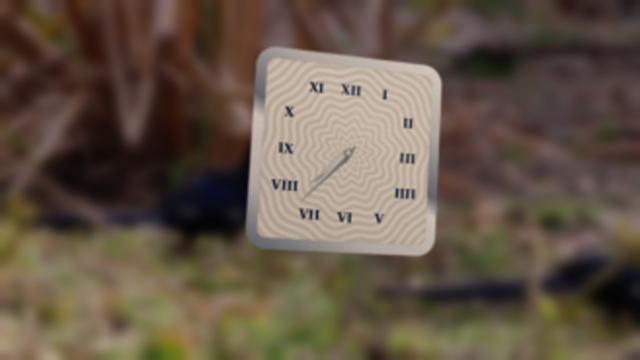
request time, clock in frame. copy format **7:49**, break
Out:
**7:37**
